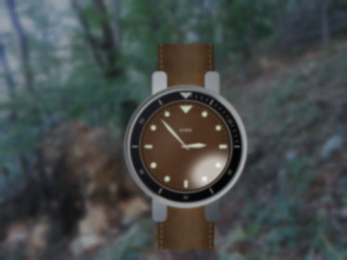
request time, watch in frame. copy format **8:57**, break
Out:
**2:53**
